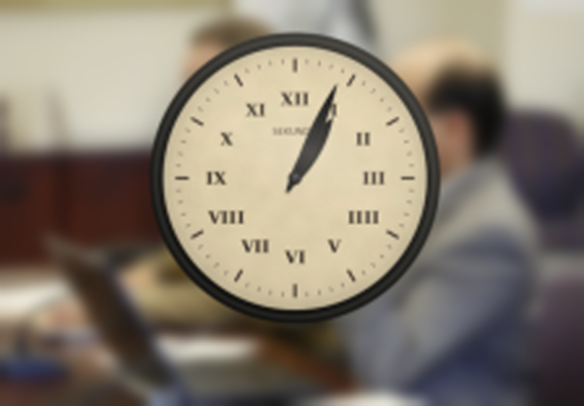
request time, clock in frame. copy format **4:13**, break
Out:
**1:04**
